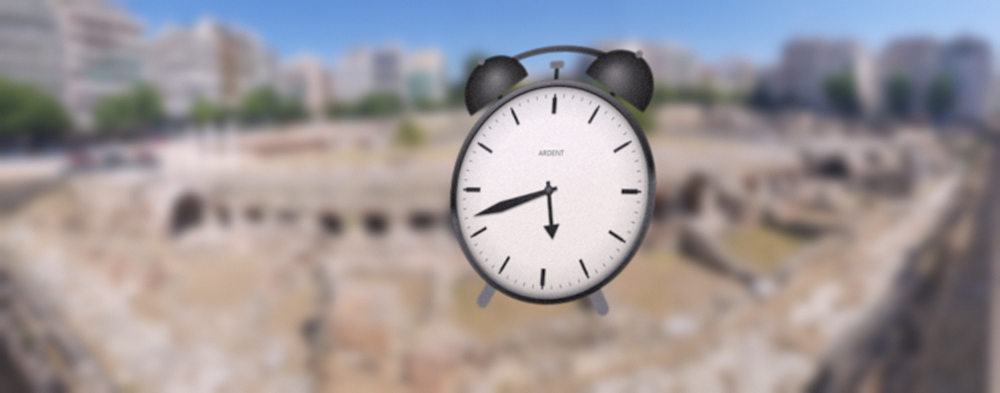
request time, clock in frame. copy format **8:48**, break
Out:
**5:42**
